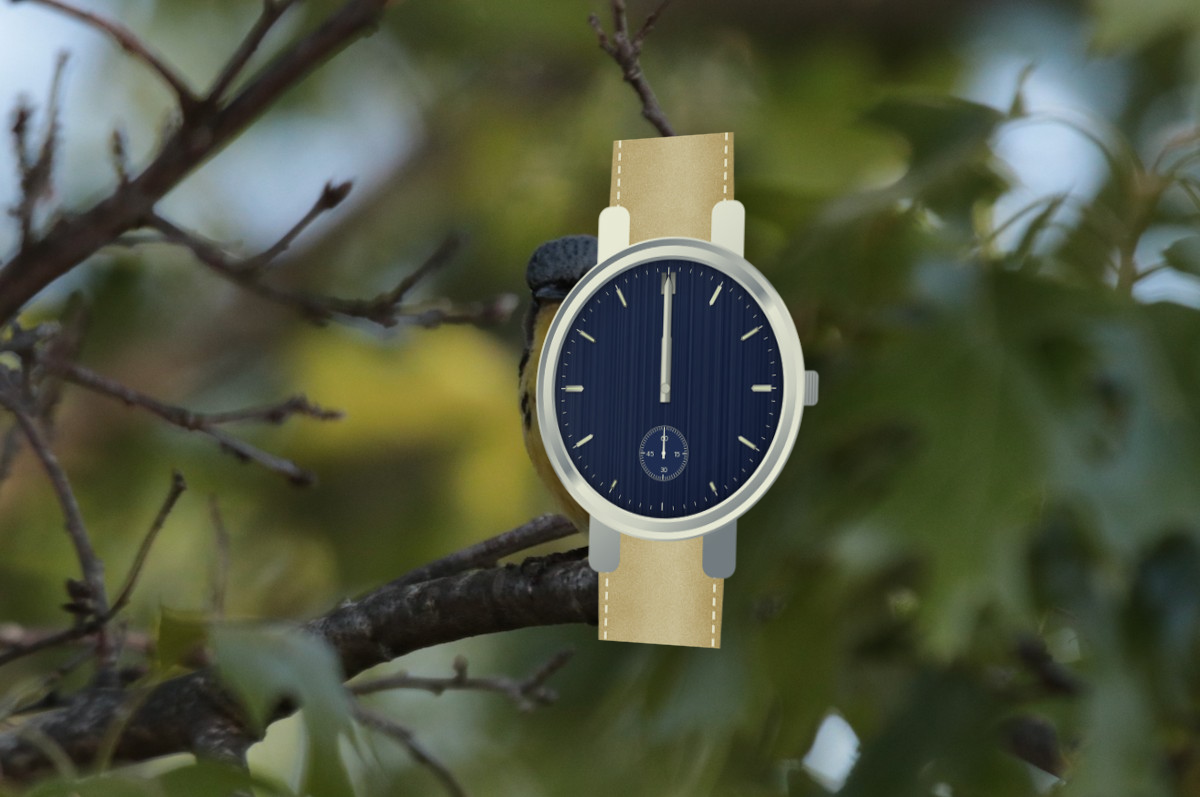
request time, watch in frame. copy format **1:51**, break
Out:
**12:00**
